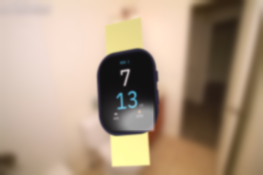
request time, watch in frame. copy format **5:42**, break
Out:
**7:13**
